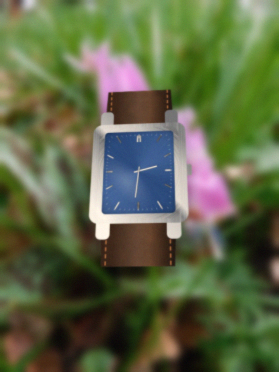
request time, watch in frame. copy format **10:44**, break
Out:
**2:31**
